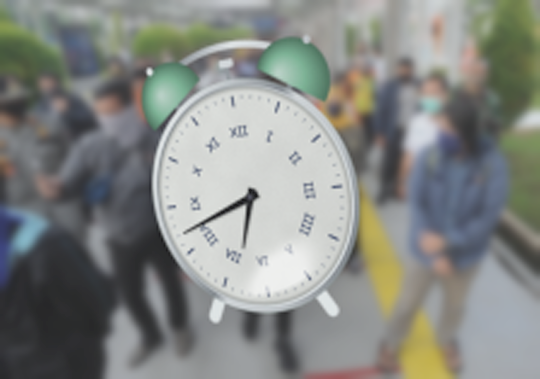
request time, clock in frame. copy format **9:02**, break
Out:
**6:42**
